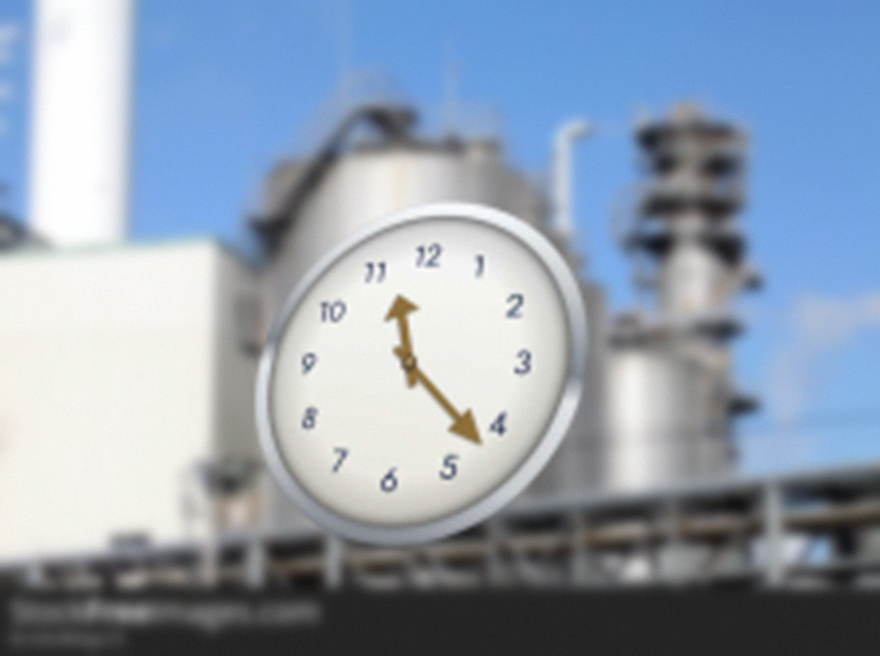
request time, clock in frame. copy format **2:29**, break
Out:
**11:22**
